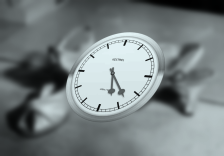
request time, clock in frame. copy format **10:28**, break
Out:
**5:23**
